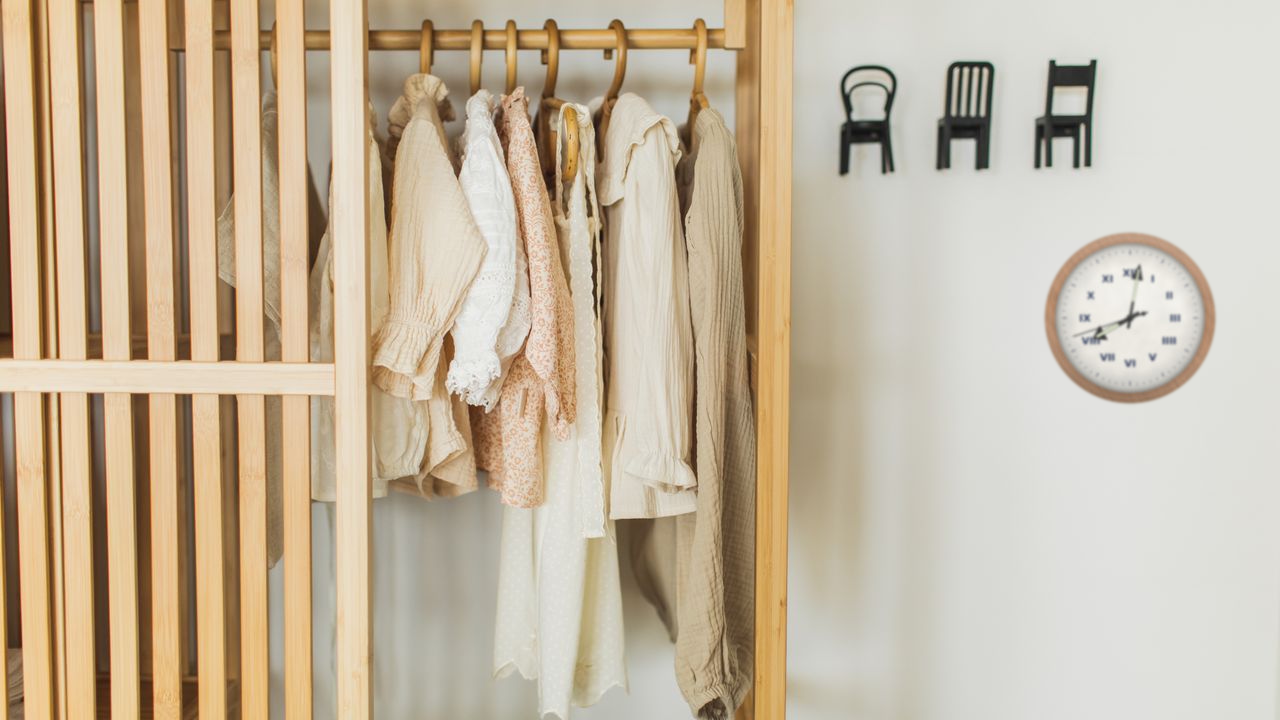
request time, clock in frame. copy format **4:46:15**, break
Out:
**8:01:42**
